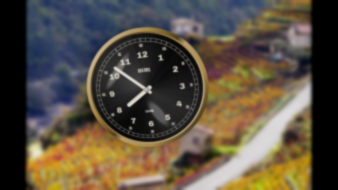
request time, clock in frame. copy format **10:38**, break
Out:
**7:52**
